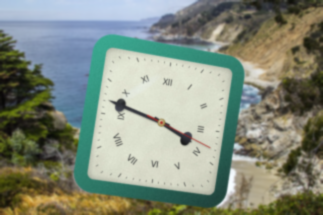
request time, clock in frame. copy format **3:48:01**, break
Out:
**3:47:18**
